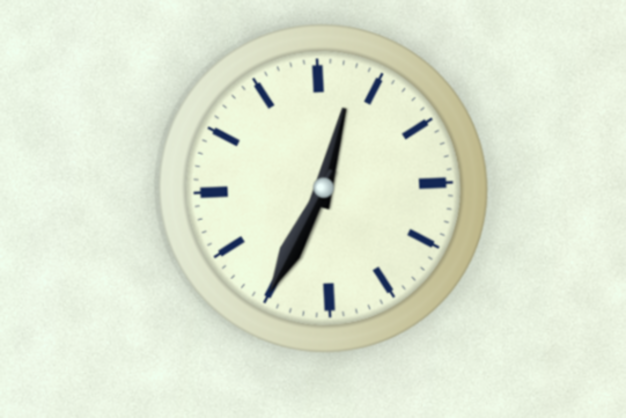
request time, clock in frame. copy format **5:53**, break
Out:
**12:35**
